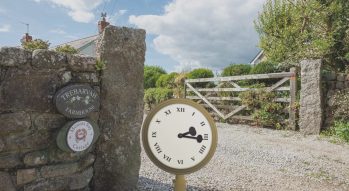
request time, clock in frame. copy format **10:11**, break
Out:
**2:16**
